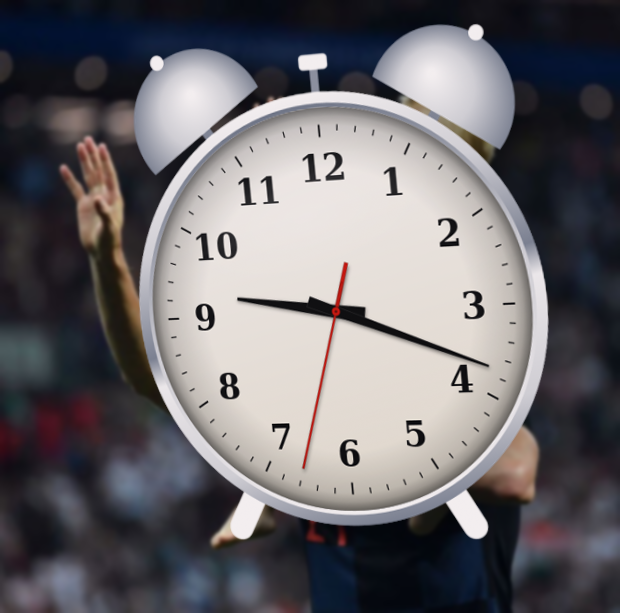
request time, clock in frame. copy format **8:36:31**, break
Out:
**9:18:33**
